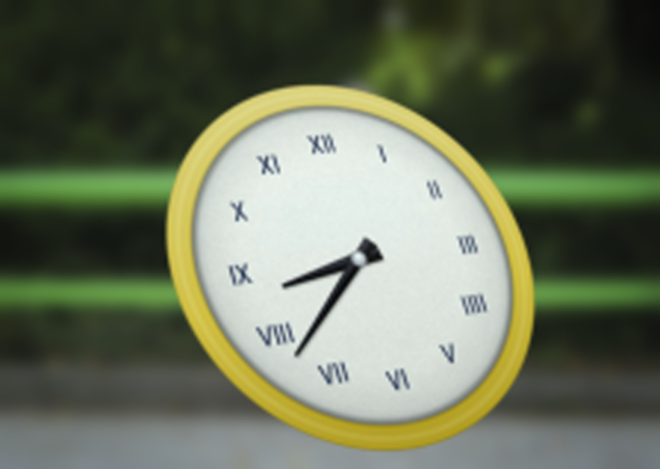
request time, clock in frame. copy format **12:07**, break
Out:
**8:38**
